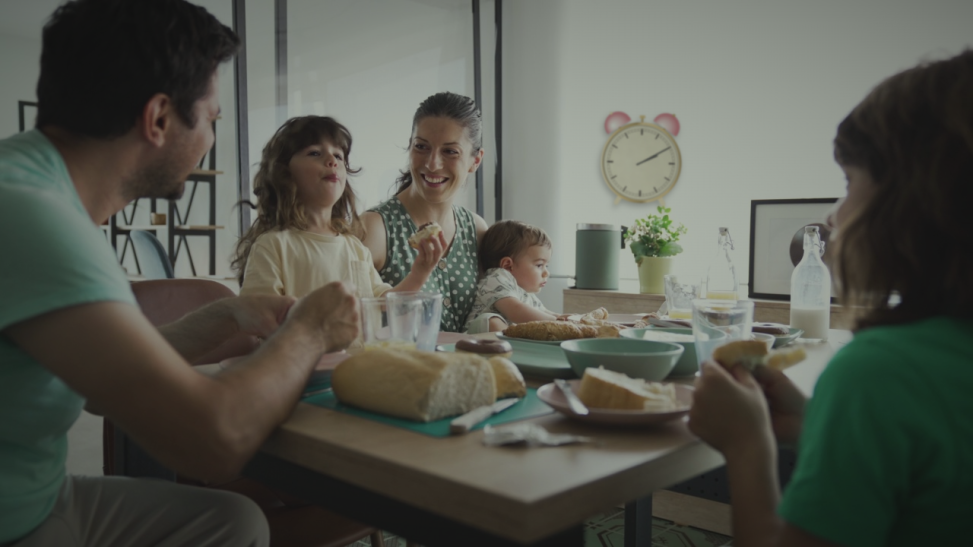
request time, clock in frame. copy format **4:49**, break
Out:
**2:10**
